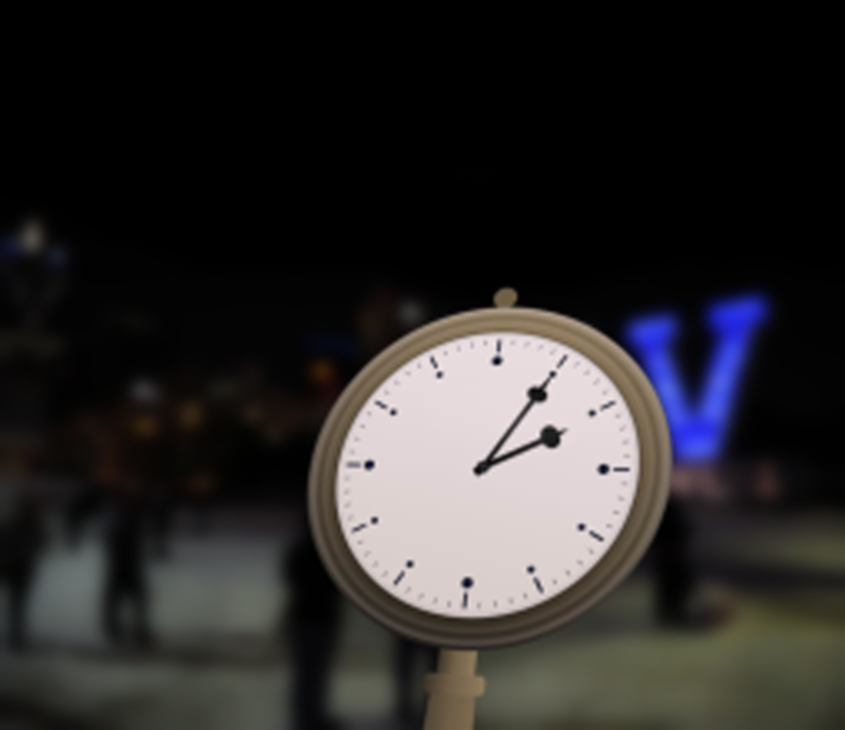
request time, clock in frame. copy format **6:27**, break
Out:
**2:05**
